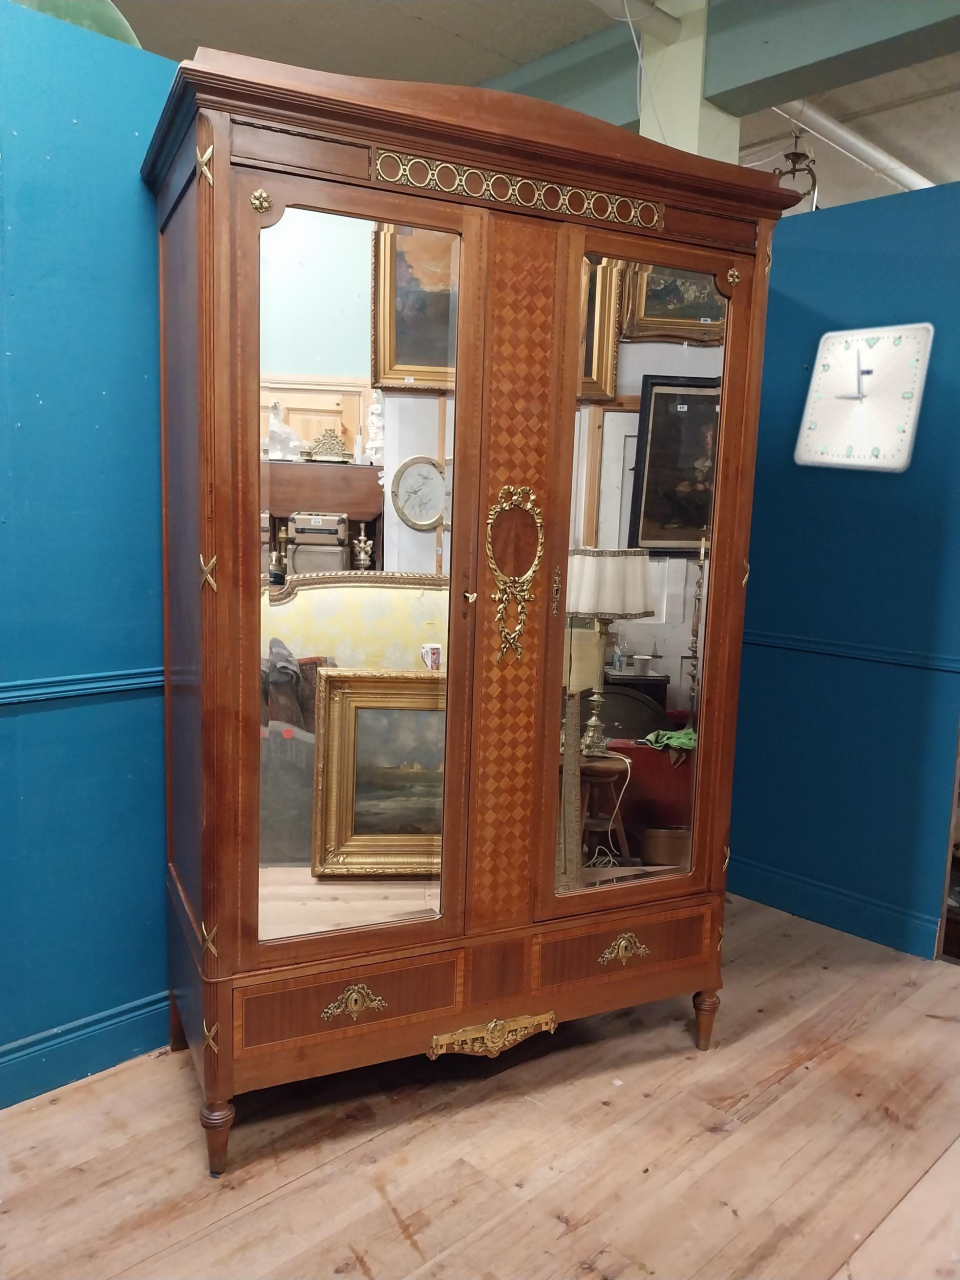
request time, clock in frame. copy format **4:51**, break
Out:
**8:57**
